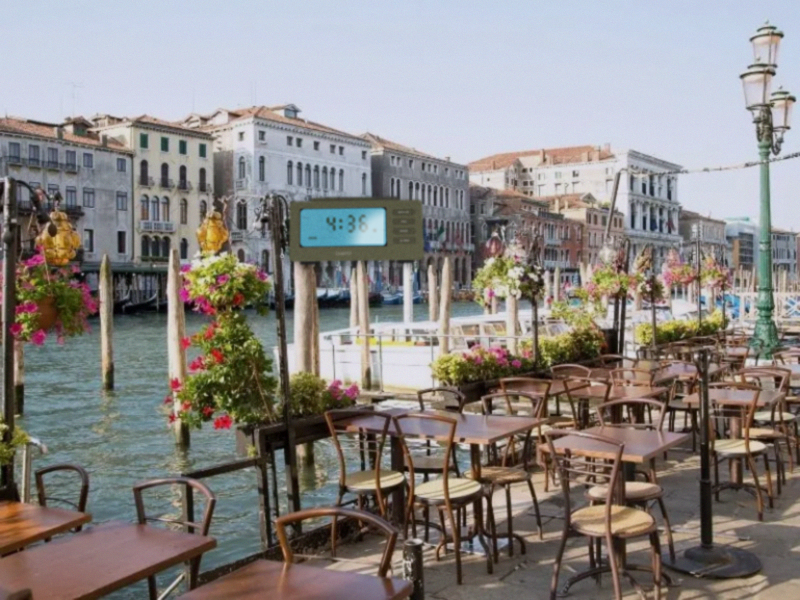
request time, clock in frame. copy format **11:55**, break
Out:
**4:36**
